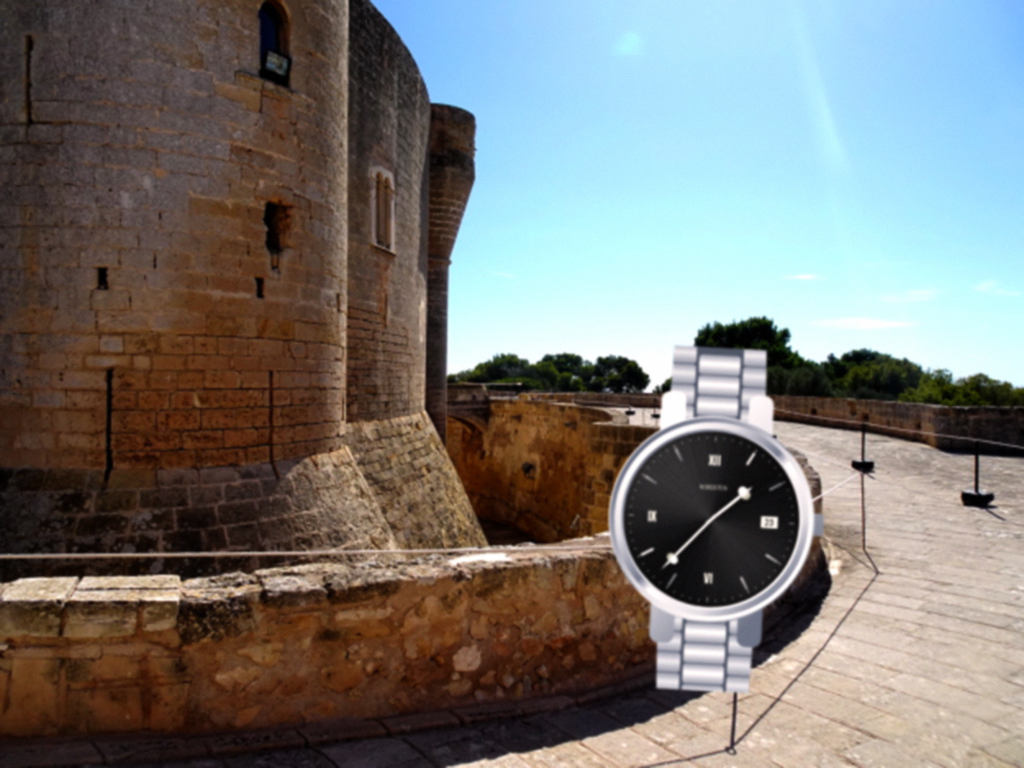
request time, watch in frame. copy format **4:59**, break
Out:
**1:37**
